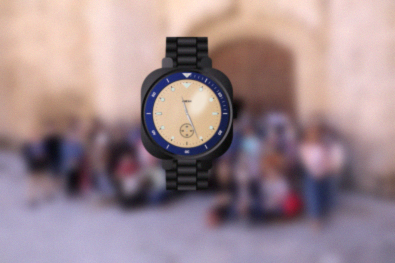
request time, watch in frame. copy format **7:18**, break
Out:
**11:26**
